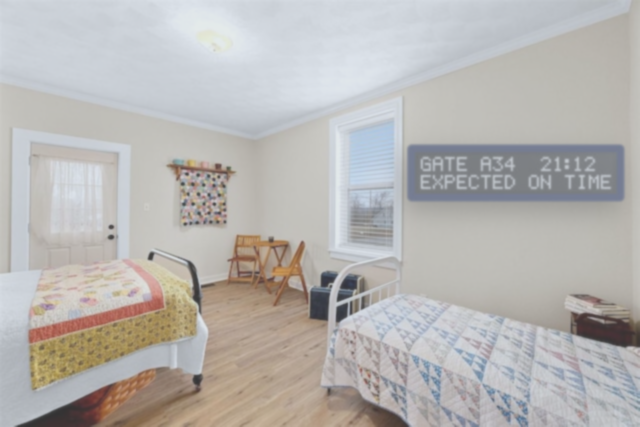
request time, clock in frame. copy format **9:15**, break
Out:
**21:12**
